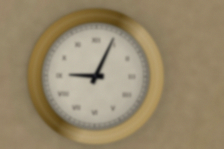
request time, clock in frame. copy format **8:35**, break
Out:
**9:04**
